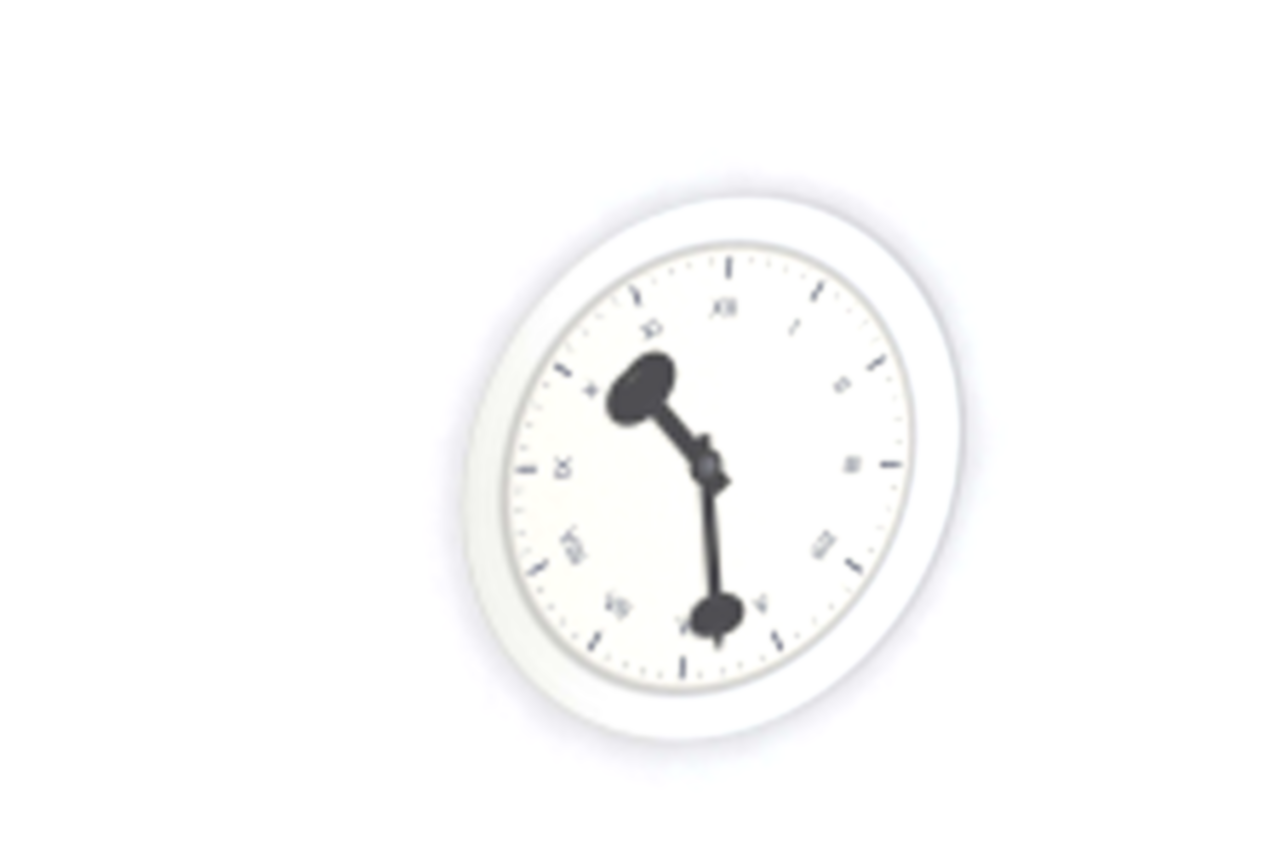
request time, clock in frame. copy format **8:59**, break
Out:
**10:28**
